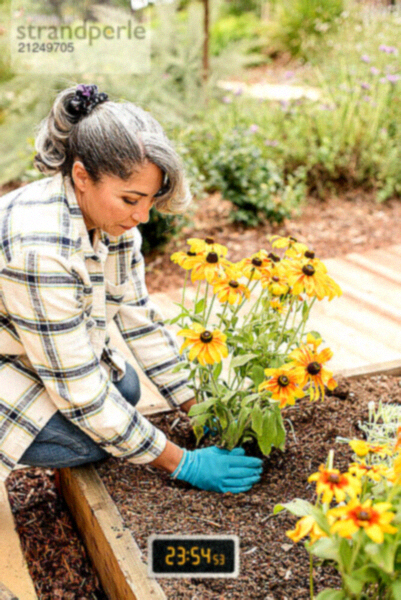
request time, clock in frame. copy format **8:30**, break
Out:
**23:54**
